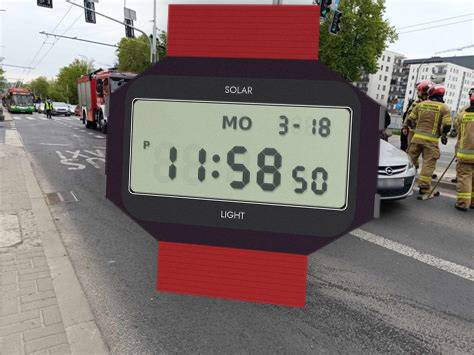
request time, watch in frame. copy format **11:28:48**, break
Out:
**11:58:50**
